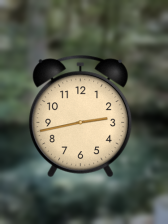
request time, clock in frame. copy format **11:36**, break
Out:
**2:43**
